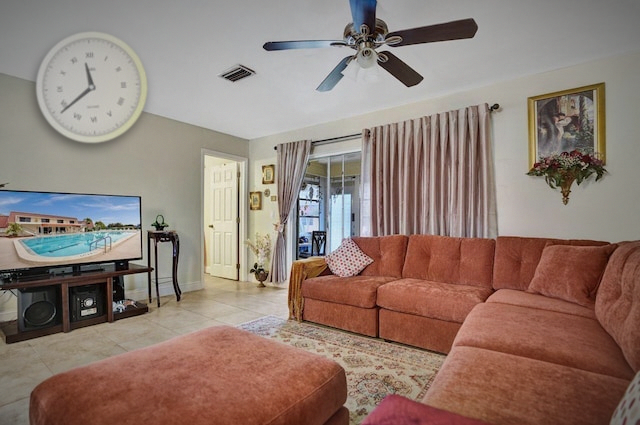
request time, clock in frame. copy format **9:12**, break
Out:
**11:39**
